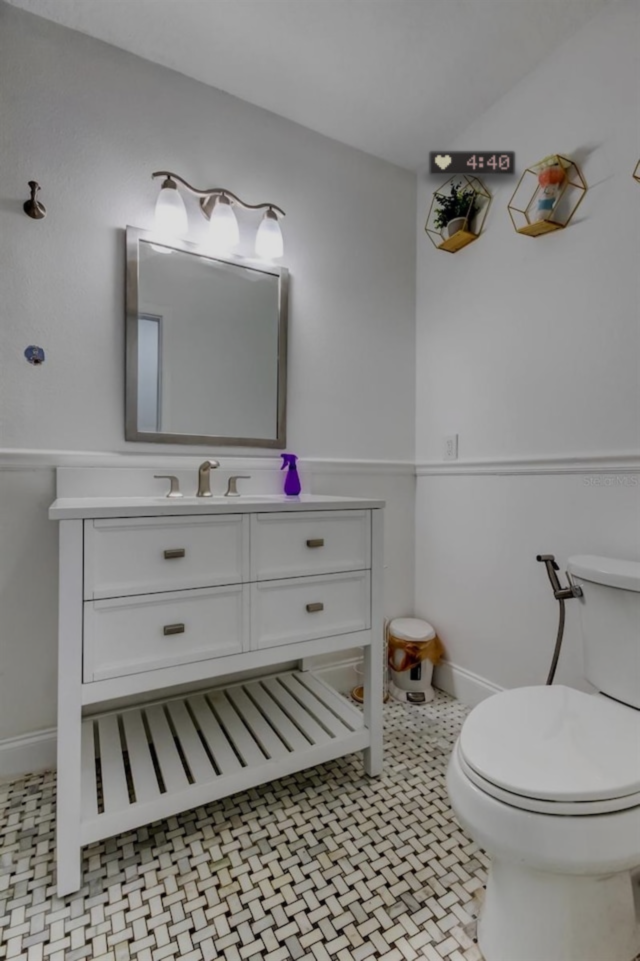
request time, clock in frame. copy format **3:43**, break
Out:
**4:40**
